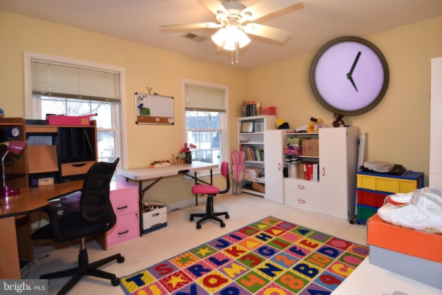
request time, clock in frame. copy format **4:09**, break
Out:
**5:04**
